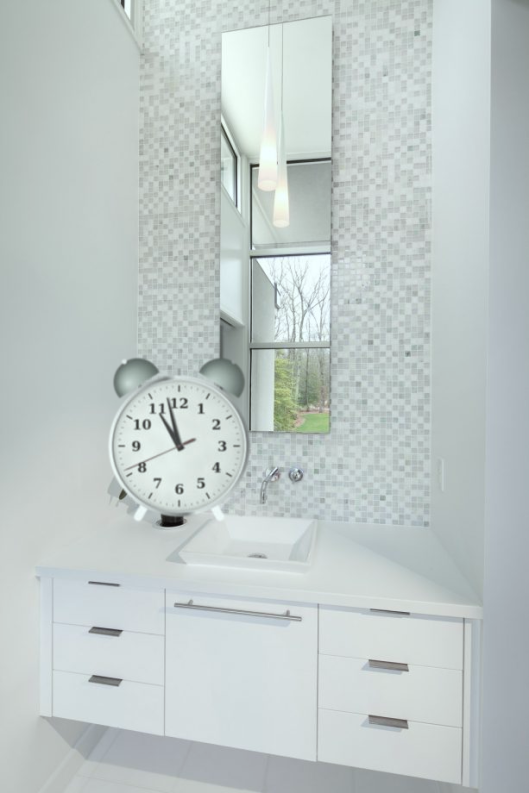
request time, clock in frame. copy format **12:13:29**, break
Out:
**10:57:41**
